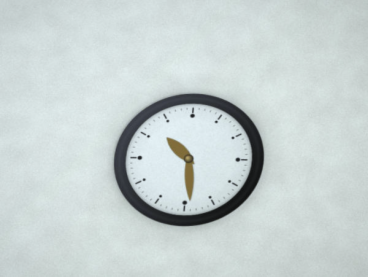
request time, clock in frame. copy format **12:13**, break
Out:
**10:29**
